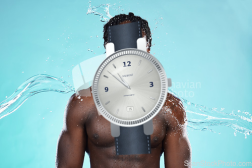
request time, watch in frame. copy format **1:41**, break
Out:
**10:52**
